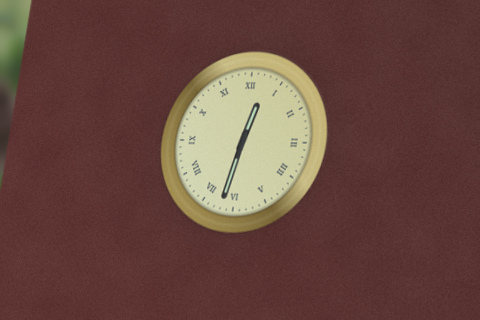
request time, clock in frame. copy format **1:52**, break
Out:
**12:32**
